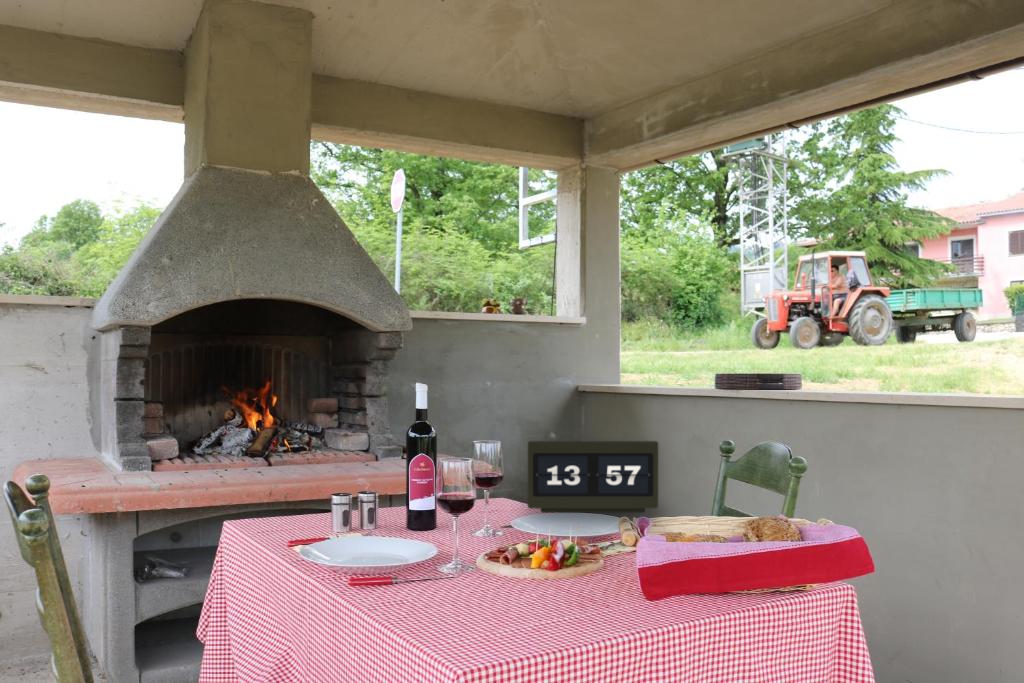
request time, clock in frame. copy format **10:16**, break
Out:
**13:57**
